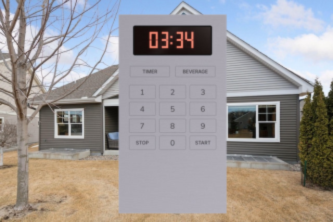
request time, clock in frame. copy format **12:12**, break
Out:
**3:34**
